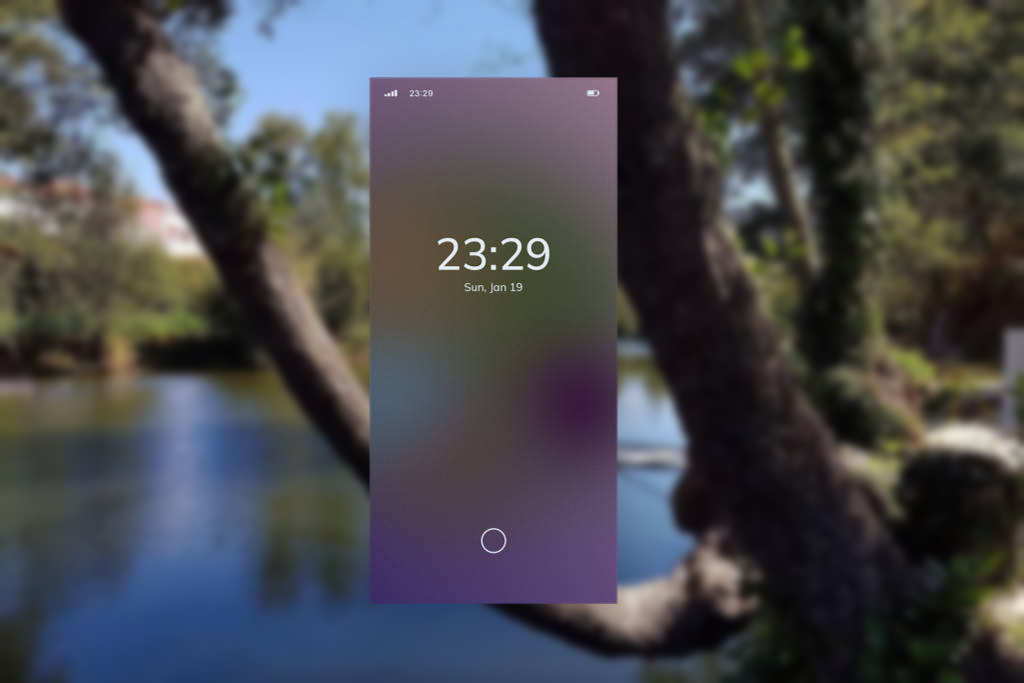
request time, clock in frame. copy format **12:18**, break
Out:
**23:29**
